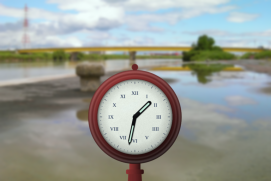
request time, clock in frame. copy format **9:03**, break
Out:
**1:32**
